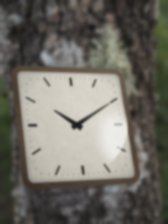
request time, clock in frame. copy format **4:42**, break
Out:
**10:10**
